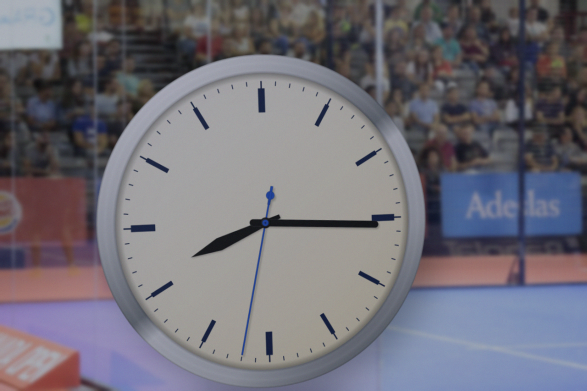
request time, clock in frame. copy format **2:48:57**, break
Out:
**8:15:32**
